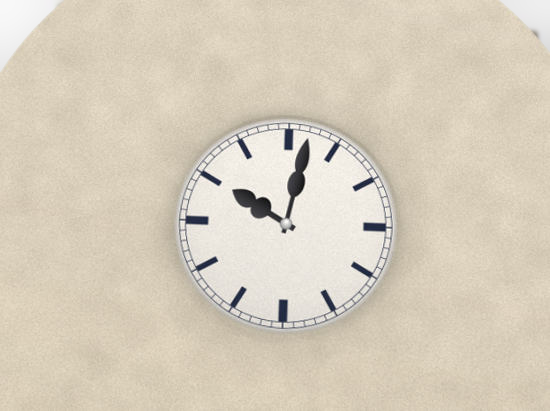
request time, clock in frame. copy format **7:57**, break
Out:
**10:02**
